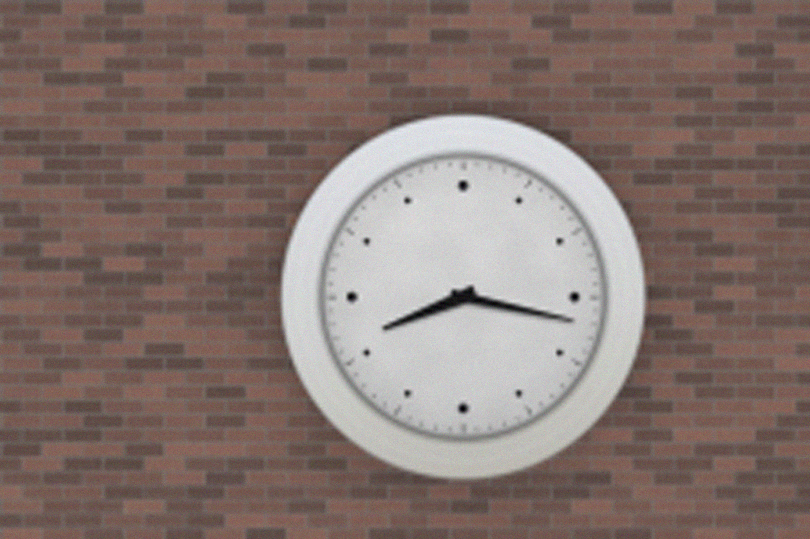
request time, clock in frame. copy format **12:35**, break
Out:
**8:17**
